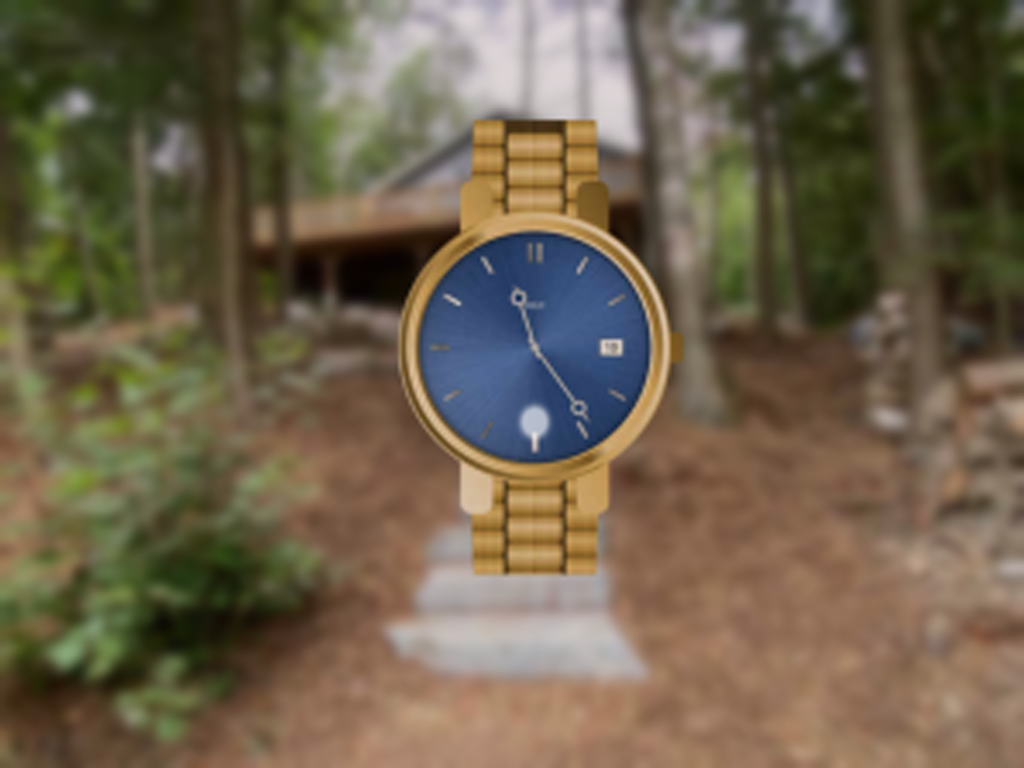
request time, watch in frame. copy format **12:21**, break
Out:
**11:24**
